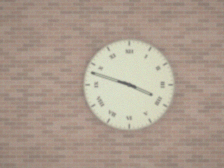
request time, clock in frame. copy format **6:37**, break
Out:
**3:48**
